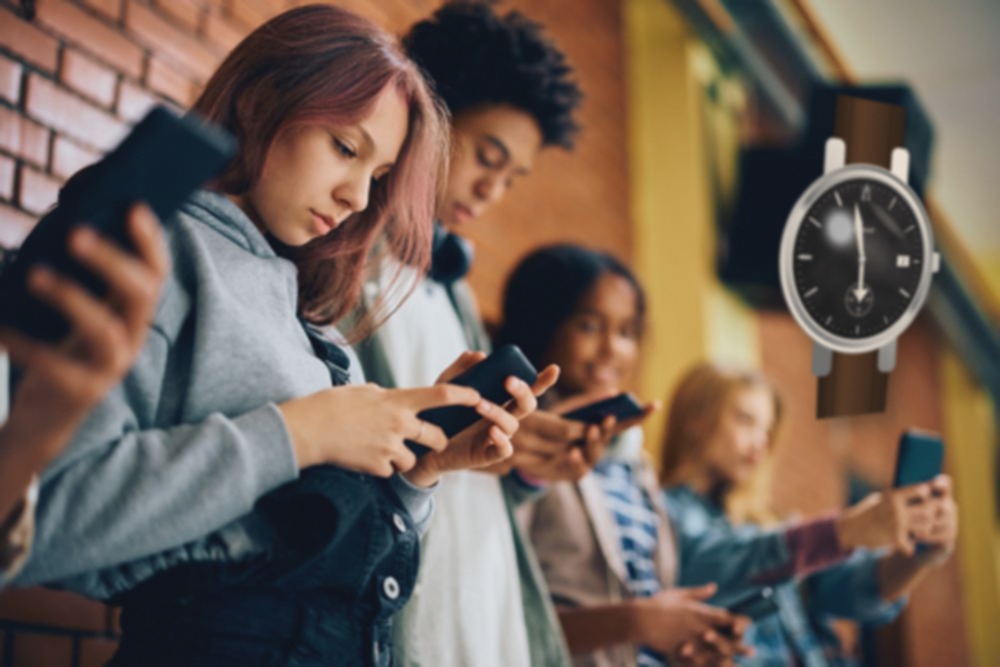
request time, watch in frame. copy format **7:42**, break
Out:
**5:58**
